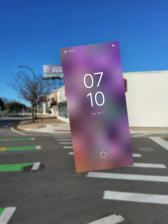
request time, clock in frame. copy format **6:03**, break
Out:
**7:10**
